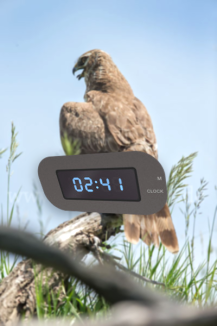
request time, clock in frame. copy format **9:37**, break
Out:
**2:41**
